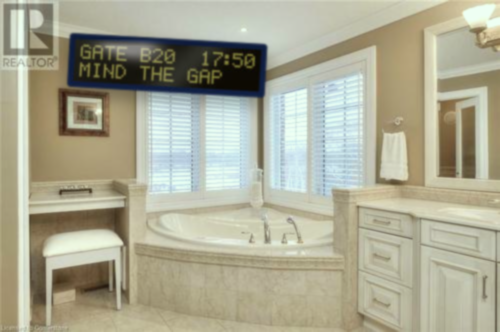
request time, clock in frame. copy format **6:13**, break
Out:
**17:50**
